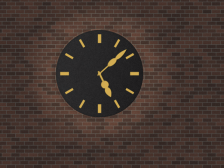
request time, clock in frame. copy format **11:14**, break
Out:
**5:08**
